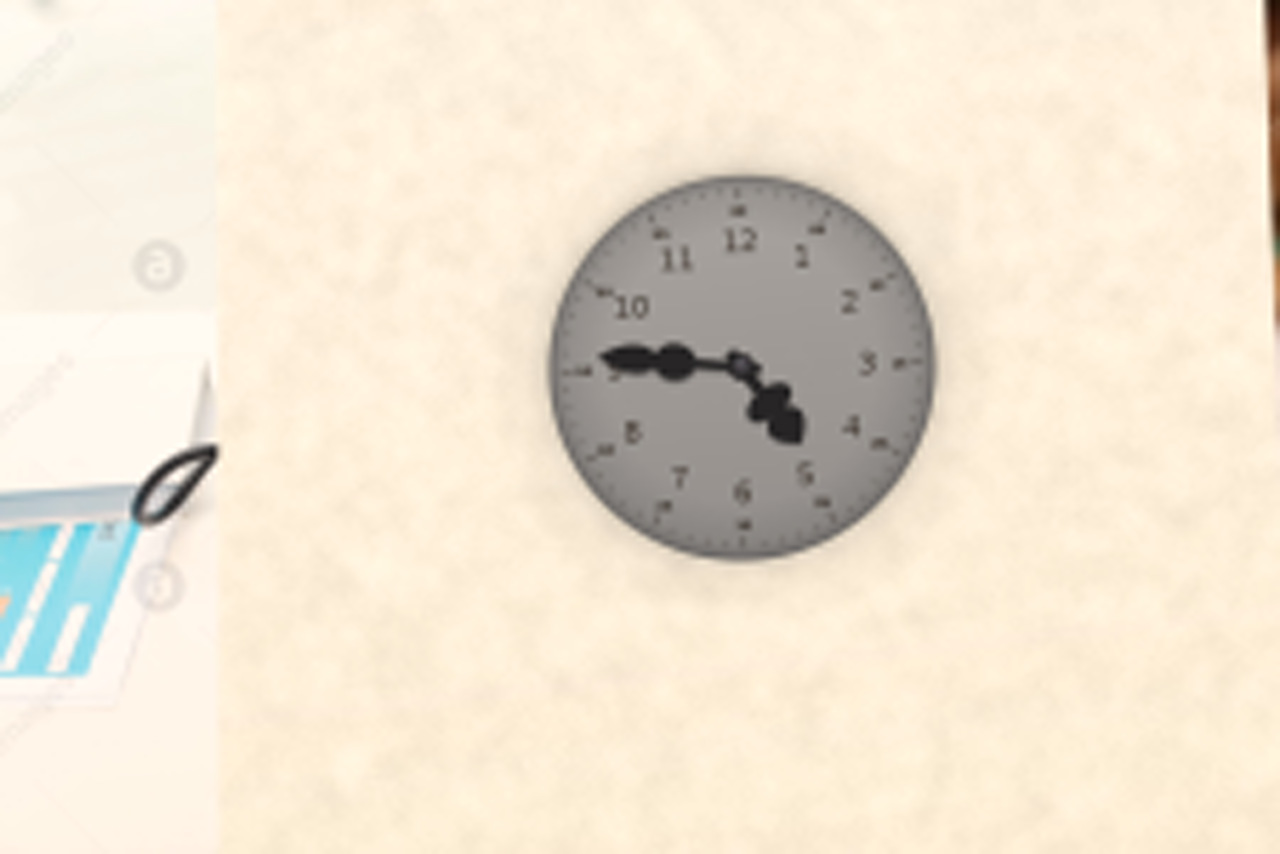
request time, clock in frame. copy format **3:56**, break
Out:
**4:46**
